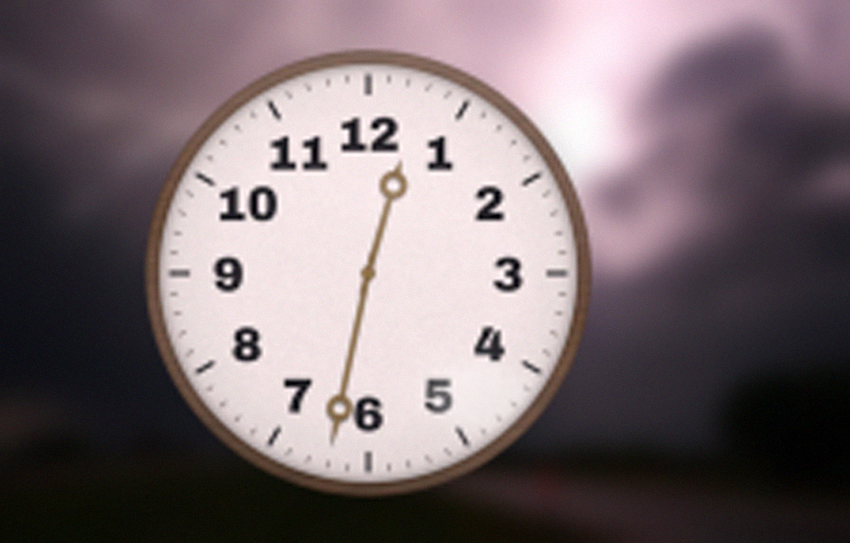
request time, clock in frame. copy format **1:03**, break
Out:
**12:32**
